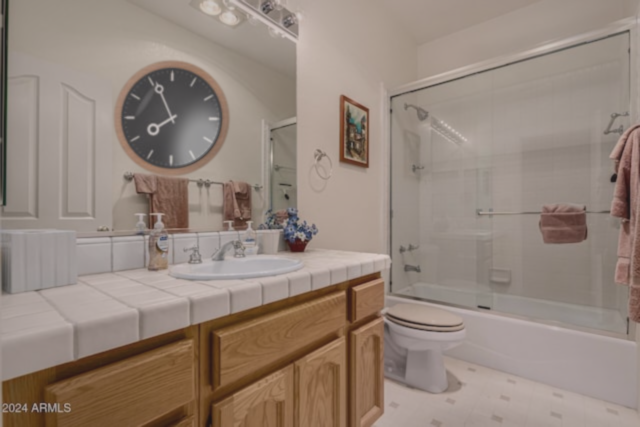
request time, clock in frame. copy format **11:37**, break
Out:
**7:56**
